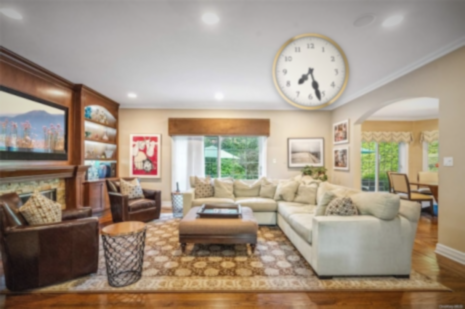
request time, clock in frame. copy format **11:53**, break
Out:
**7:27**
